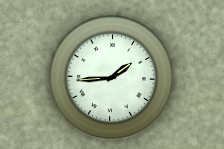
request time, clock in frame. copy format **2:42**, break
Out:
**1:44**
